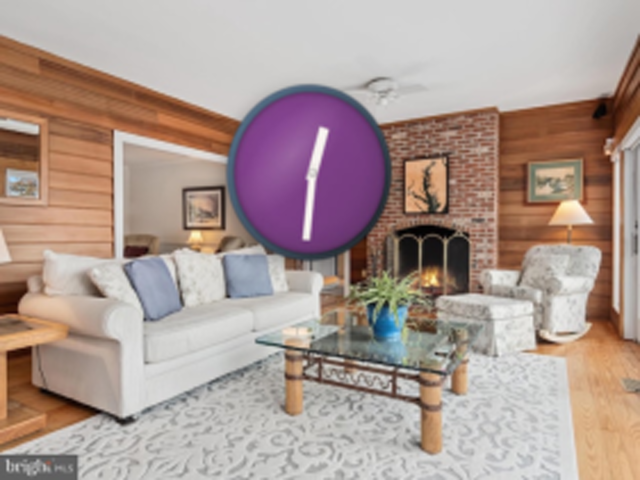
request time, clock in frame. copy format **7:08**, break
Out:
**12:31**
